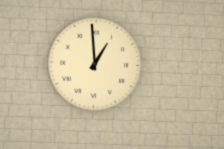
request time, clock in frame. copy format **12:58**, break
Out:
**12:59**
